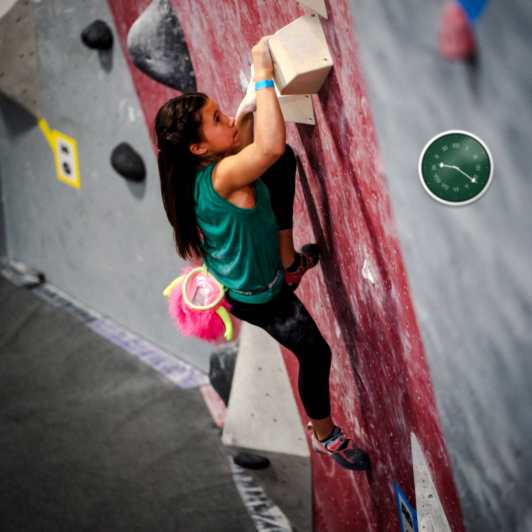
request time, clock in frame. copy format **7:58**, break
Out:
**9:21**
